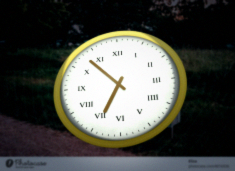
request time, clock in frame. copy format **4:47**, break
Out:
**6:53**
